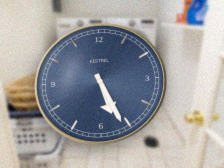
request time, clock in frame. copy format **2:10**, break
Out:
**5:26**
